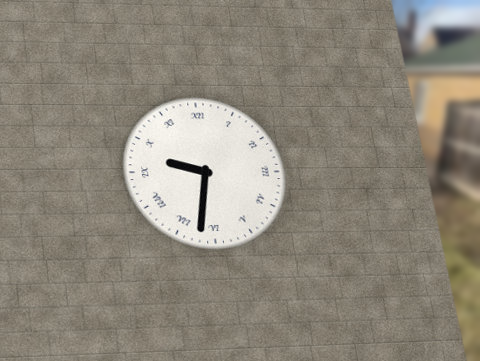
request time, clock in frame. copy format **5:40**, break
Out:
**9:32**
